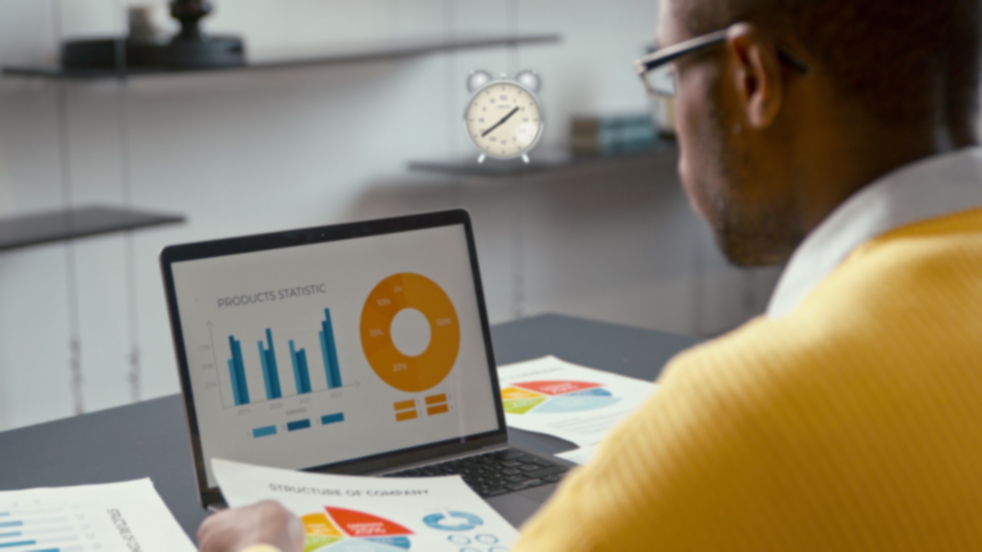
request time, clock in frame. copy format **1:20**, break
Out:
**1:39**
